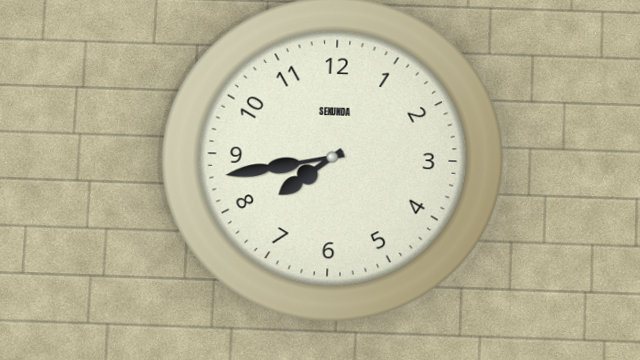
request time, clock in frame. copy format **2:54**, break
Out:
**7:43**
